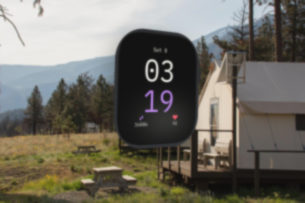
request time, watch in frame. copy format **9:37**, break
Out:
**3:19**
